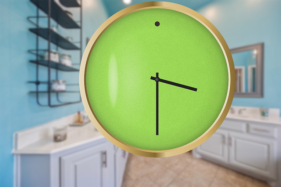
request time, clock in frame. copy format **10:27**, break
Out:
**3:30**
